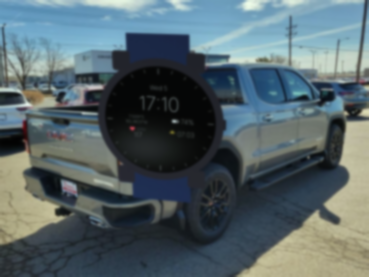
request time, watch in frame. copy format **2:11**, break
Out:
**17:10**
